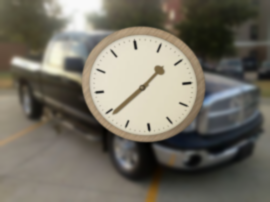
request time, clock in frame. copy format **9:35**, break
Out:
**1:39**
